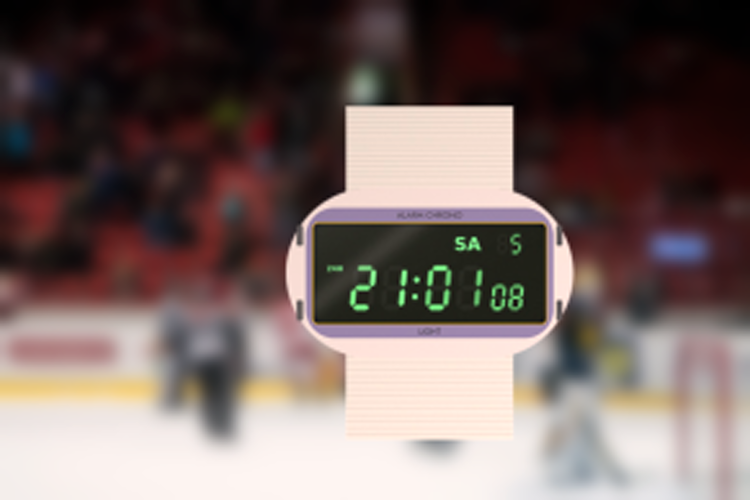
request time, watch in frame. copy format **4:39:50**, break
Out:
**21:01:08**
